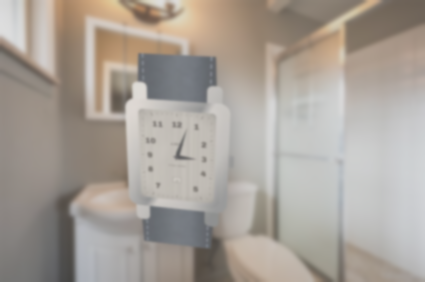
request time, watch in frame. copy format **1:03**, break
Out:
**3:03**
